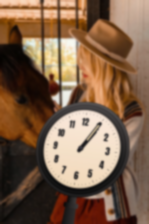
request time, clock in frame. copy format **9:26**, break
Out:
**1:05**
